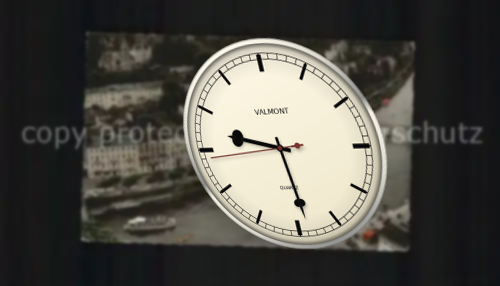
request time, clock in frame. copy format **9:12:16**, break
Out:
**9:28:44**
